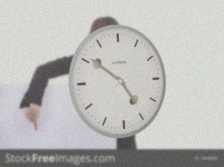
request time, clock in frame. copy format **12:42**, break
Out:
**4:51**
